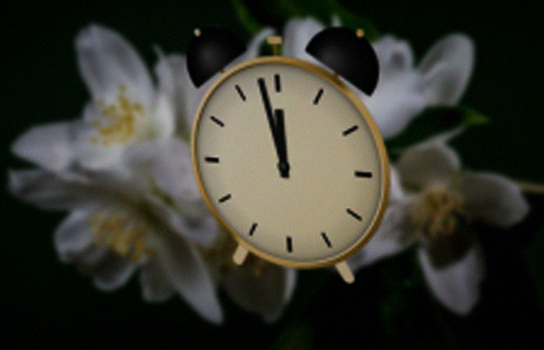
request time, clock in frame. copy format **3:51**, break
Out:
**11:58**
